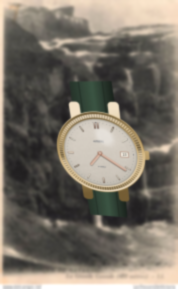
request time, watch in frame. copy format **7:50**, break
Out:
**7:21**
